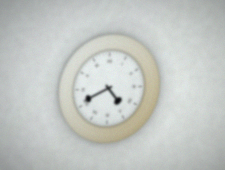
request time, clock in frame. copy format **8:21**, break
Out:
**4:41**
